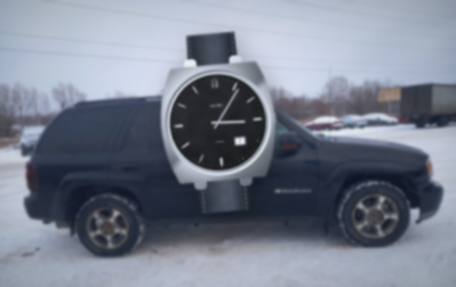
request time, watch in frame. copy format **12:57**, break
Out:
**3:06**
